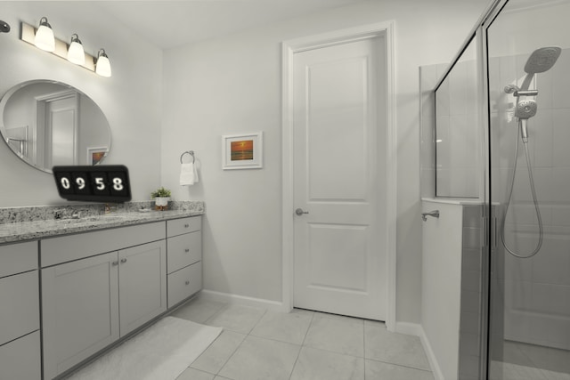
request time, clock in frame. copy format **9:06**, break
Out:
**9:58**
